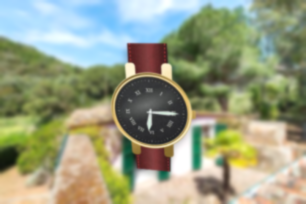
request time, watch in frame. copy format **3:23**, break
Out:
**6:15**
